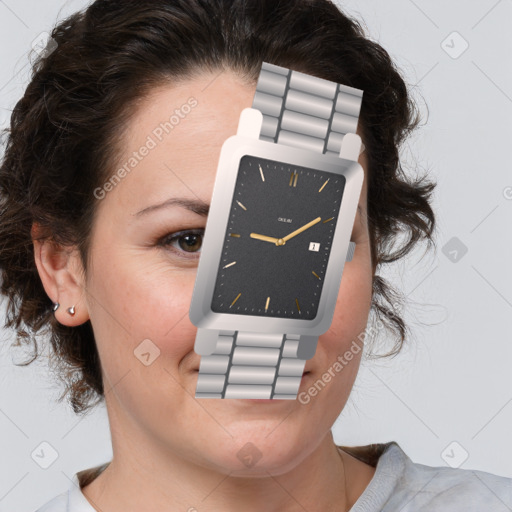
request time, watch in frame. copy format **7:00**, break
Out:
**9:09**
